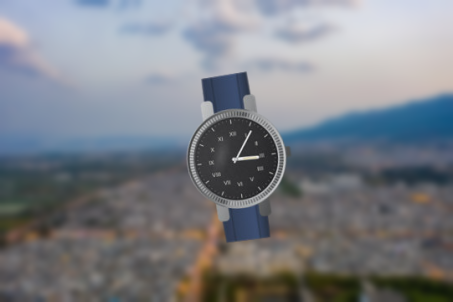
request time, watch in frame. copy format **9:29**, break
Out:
**3:06**
